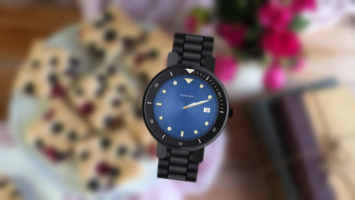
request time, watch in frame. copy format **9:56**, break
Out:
**2:11**
